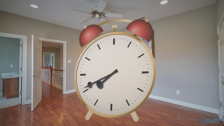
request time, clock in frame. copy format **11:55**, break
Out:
**7:41**
